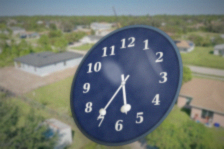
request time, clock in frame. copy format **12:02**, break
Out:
**5:36**
